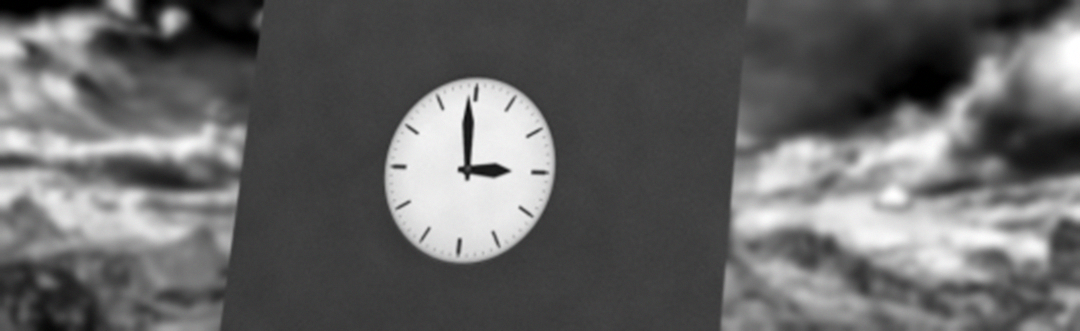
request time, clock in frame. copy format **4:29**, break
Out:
**2:59**
